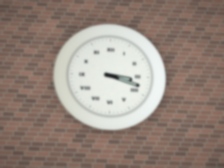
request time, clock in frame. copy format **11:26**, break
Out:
**3:18**
